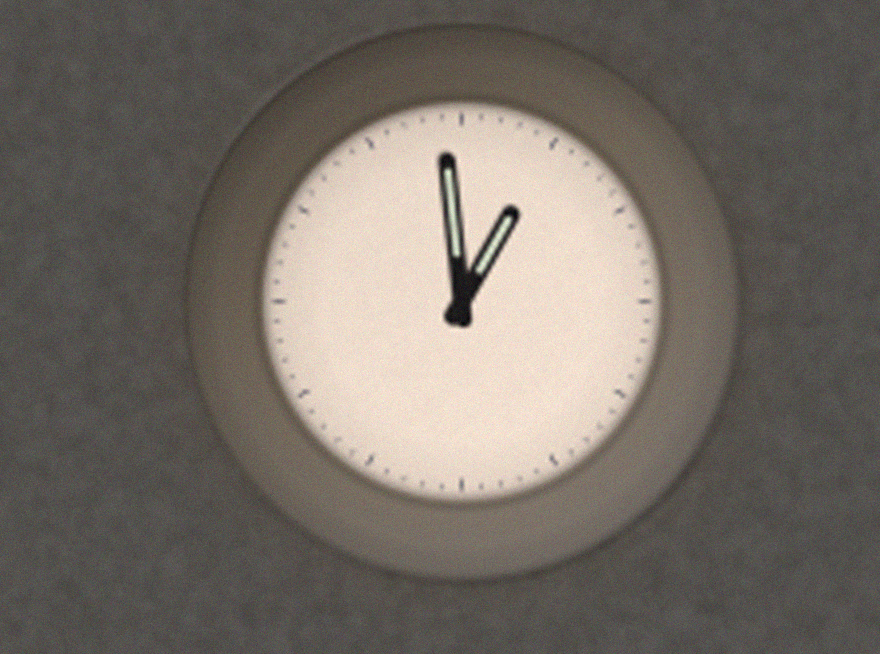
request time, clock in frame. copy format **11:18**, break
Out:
**12:59**
